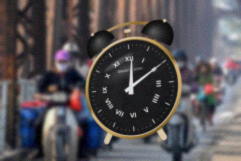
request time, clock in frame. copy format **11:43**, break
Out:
**12:10**
